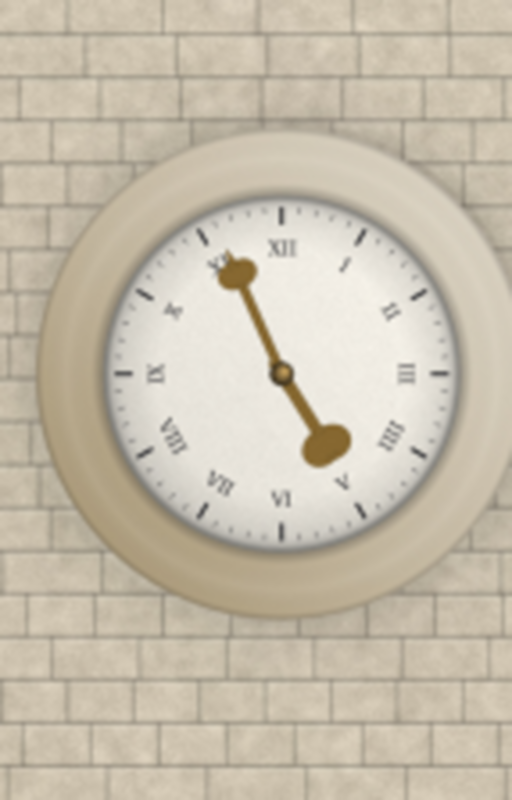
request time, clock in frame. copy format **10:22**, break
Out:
**4:56**
